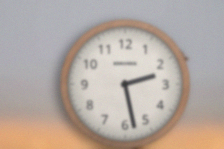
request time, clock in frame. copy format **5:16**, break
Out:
**2:28**
